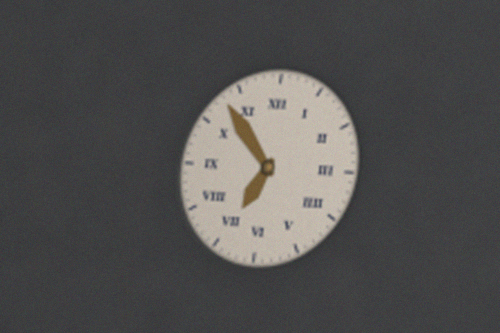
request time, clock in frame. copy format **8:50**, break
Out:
**6:53**
